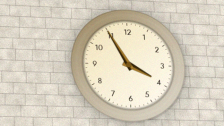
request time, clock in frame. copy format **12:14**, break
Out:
**3:55**
